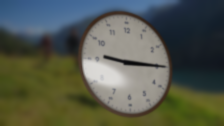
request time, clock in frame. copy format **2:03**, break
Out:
**9:15**
